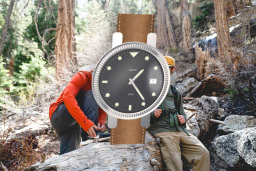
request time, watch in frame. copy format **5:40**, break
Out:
**1:24**
